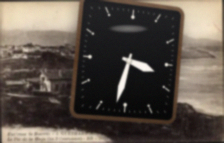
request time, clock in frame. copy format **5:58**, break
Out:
**3:32**
